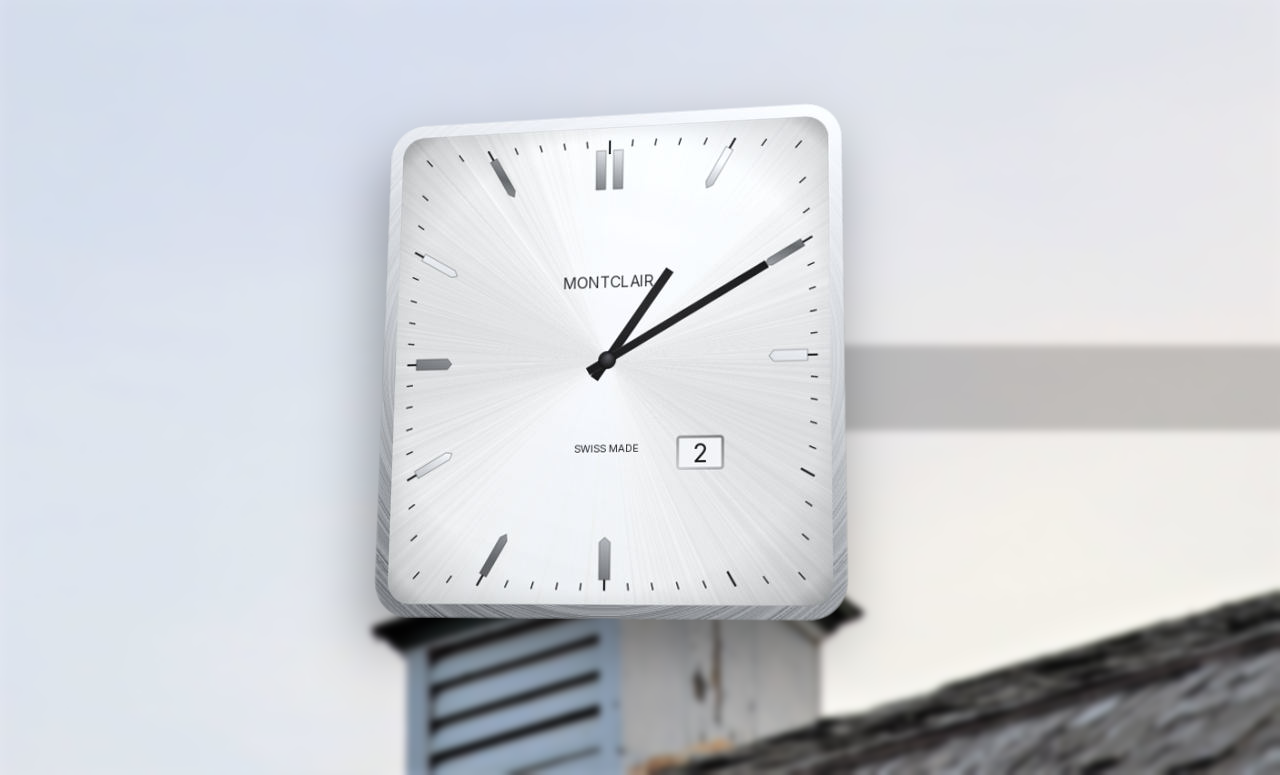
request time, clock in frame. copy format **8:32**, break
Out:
**1:10**
